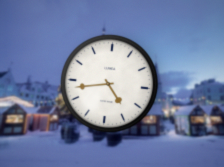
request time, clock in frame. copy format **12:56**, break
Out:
**4:43**
